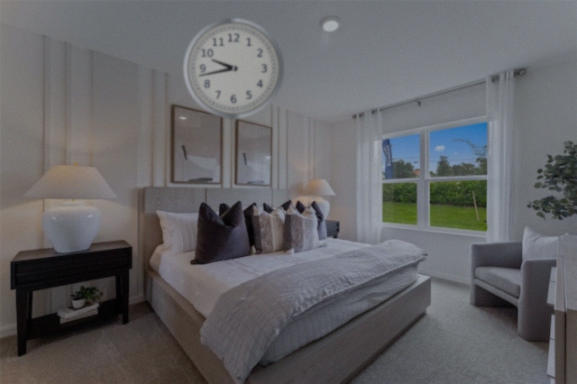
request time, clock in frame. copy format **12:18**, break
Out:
**9:43**
